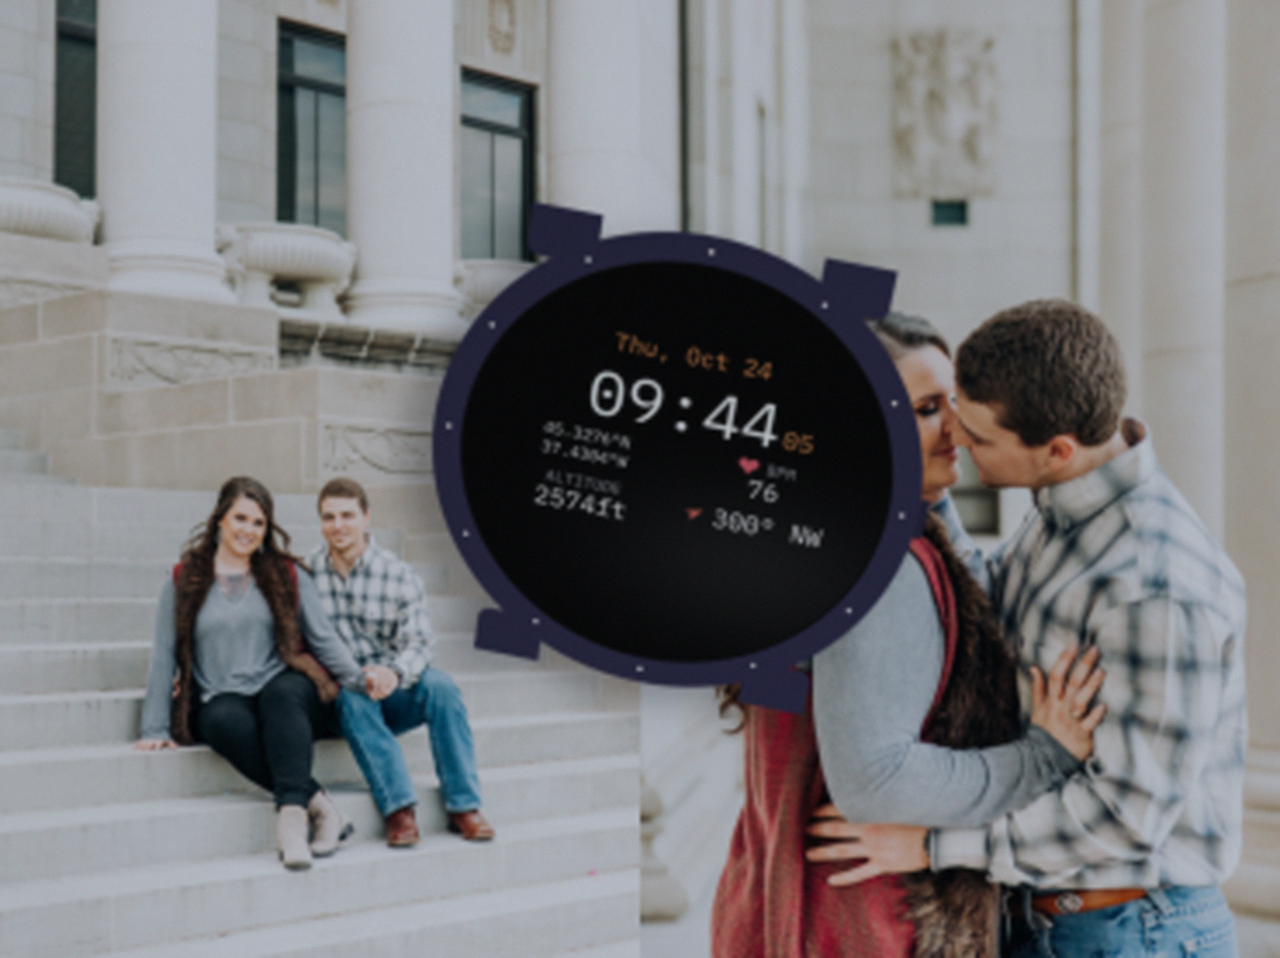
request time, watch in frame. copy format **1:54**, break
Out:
**9:44**
